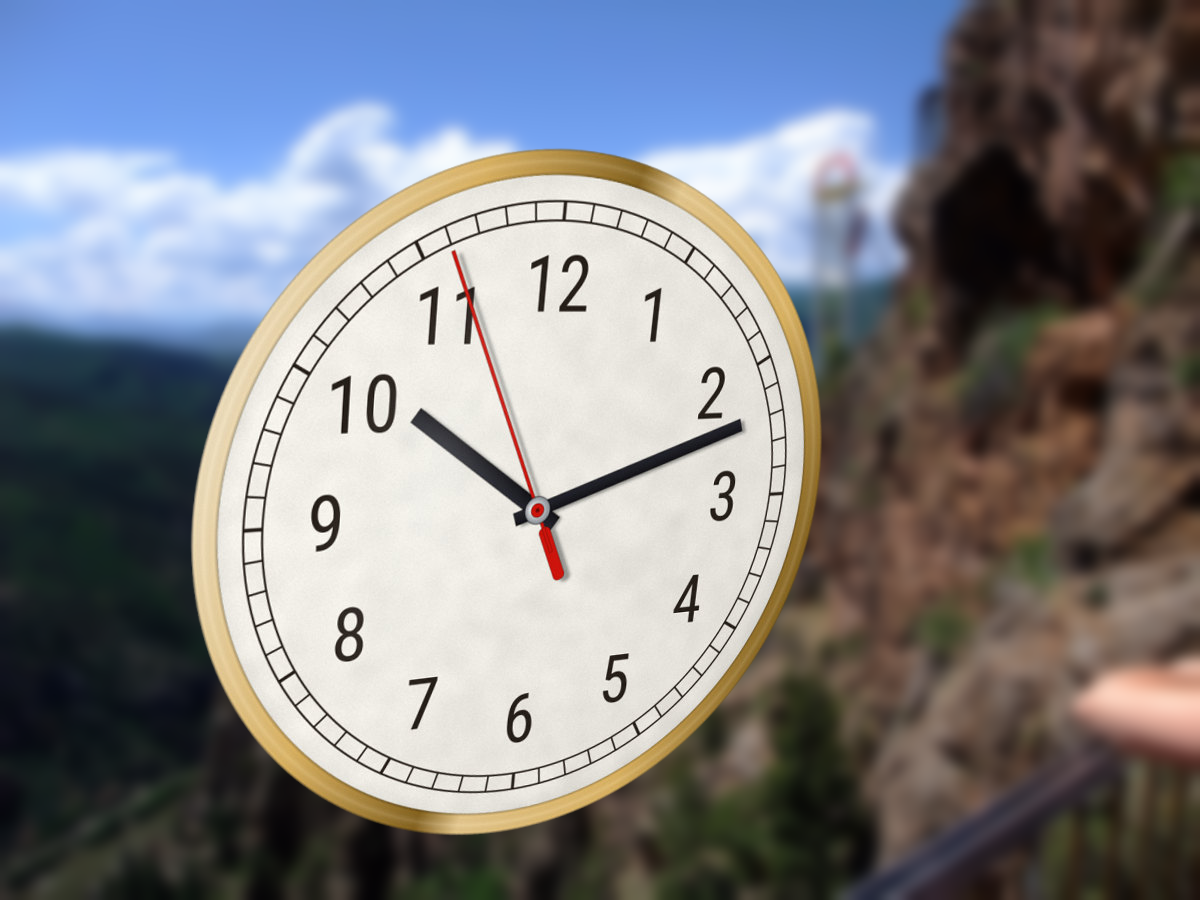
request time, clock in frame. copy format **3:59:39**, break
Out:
**10:11:56**
